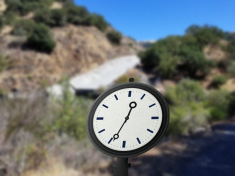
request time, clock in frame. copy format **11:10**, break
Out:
**12:34**
